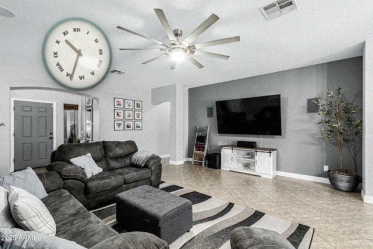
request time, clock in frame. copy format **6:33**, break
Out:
**10:34**
